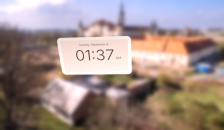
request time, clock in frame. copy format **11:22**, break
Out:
**1:37**
